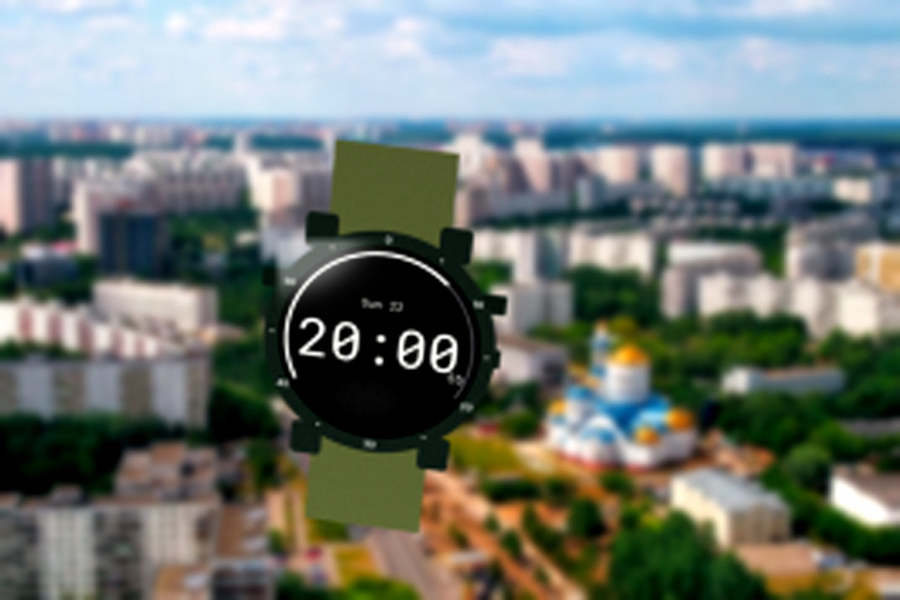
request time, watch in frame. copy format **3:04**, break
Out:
**20:00**
